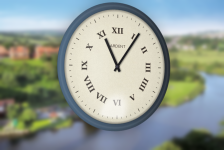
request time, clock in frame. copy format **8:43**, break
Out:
**11:06**
